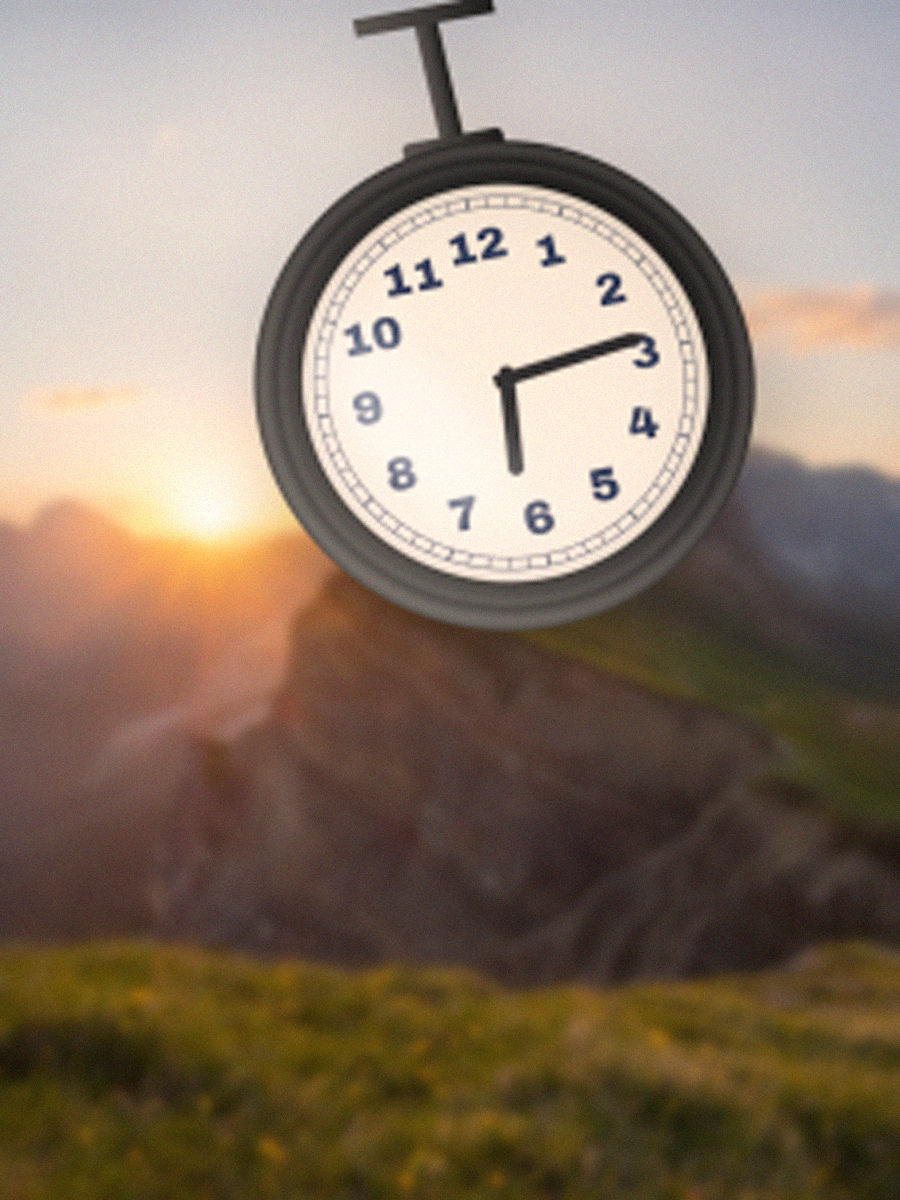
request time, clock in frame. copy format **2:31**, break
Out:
**6:14**
